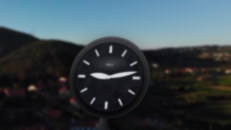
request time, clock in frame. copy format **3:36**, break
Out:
**9:13**
